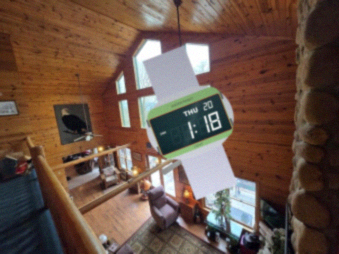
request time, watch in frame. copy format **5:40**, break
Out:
**1:18**
